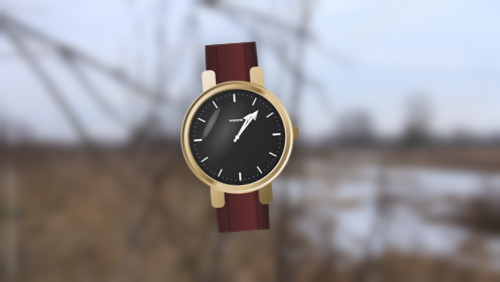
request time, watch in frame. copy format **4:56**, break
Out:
**1:07**
